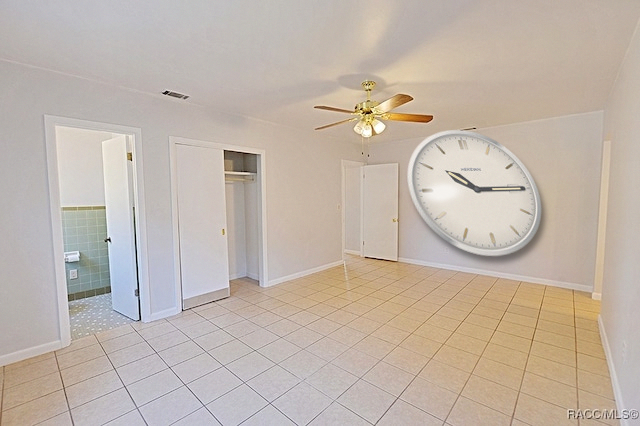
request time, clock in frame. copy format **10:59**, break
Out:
**10:15**
